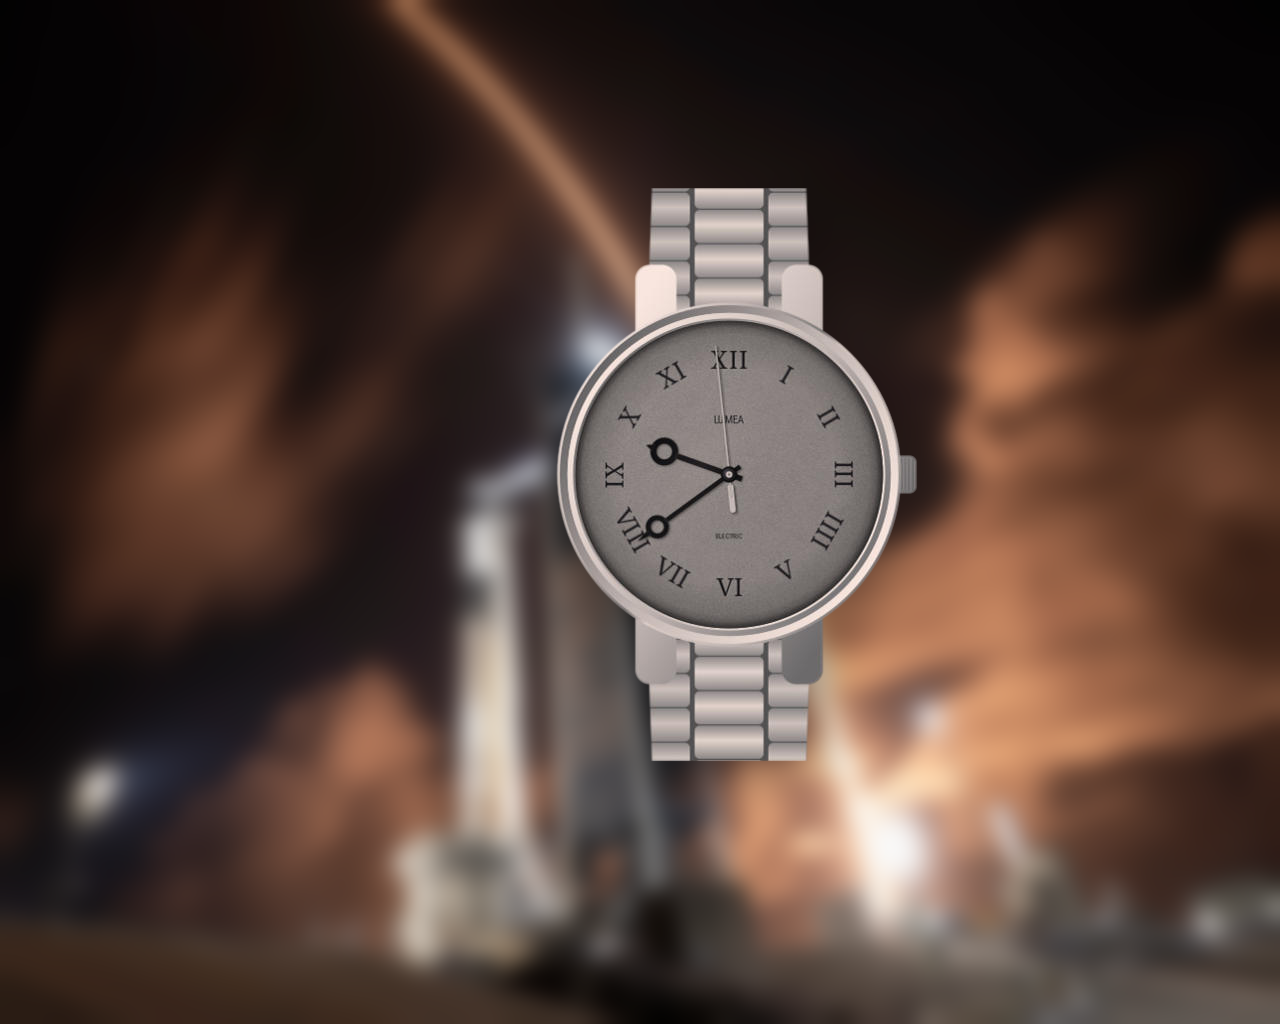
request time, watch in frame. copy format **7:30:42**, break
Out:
**9:38:59**
